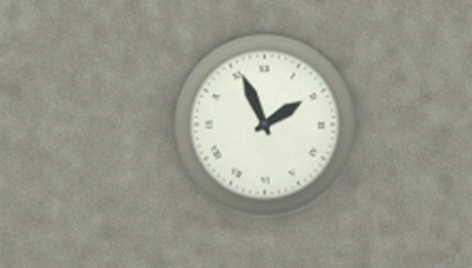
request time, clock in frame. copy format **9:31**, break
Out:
**1:56**
